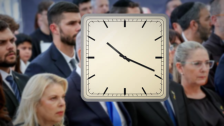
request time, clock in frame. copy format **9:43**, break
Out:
**10:19**
